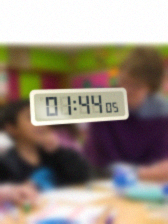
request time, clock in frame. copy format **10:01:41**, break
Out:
**1:44:05**
